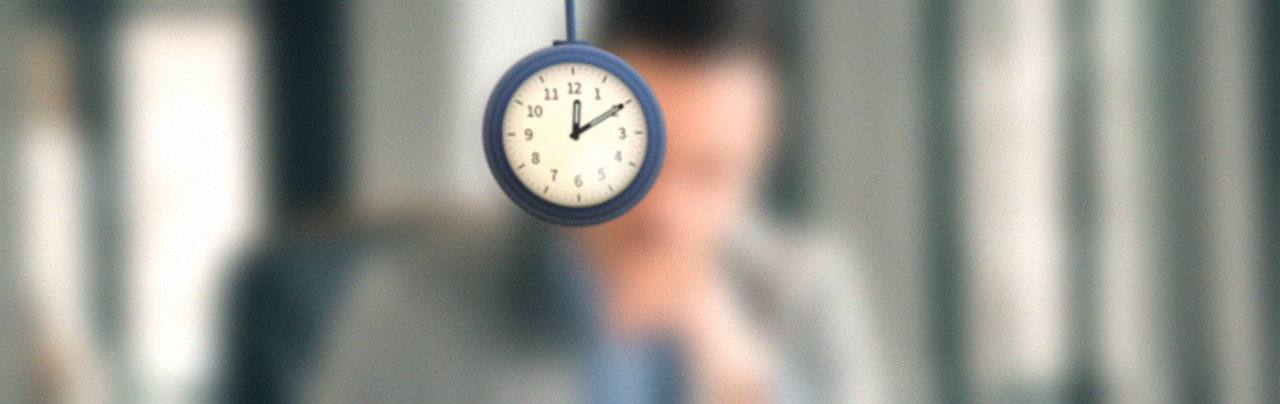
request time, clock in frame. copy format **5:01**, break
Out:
**12:10**
